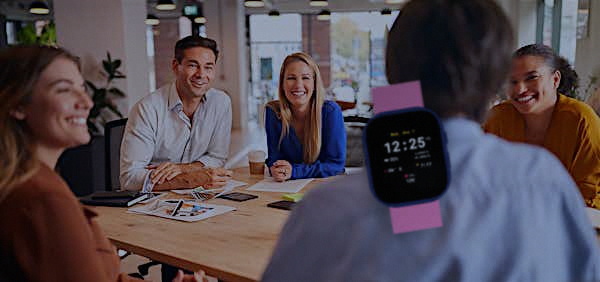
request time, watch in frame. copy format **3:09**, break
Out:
**12:25**
